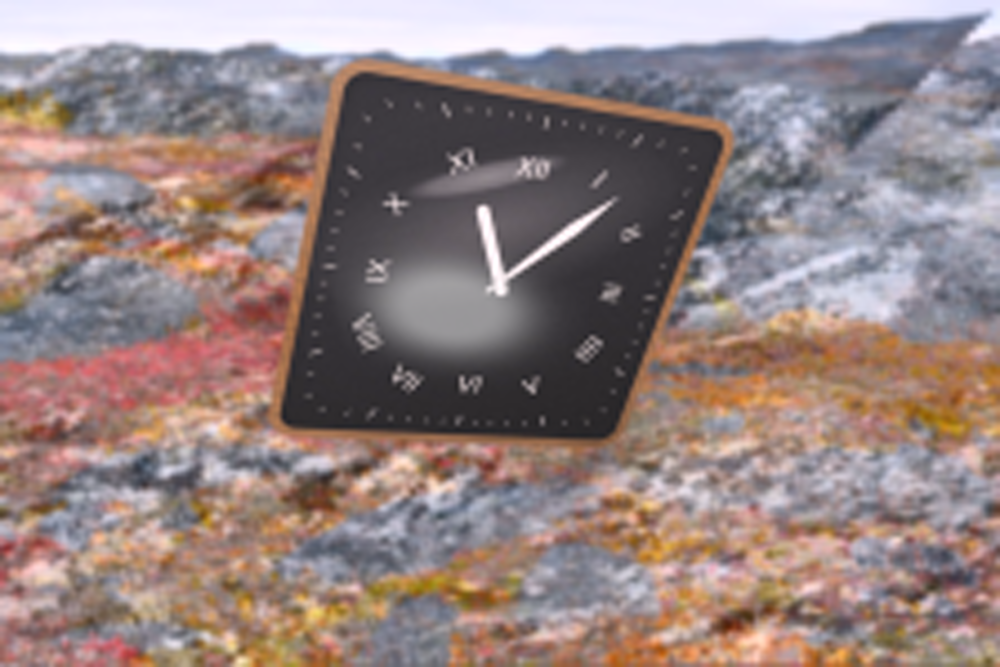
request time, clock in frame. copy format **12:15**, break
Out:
**11:07**
